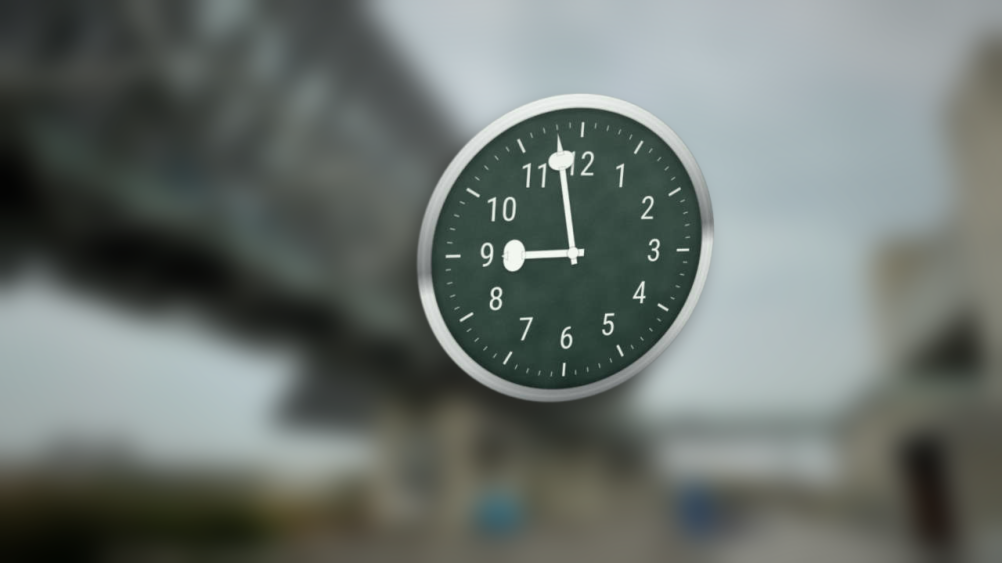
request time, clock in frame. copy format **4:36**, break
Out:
**8:58**
